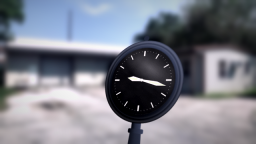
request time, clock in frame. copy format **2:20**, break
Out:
**9:17**
